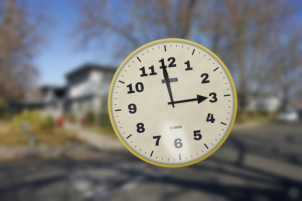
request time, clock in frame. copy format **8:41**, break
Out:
**2:59**
